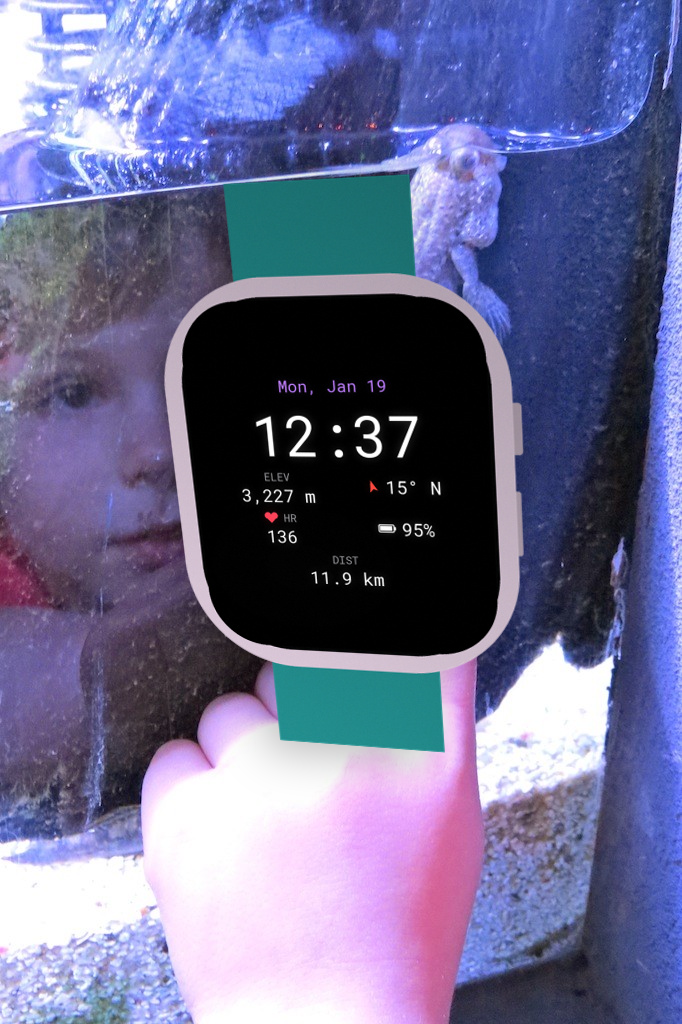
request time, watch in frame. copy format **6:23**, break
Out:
**12:37**
